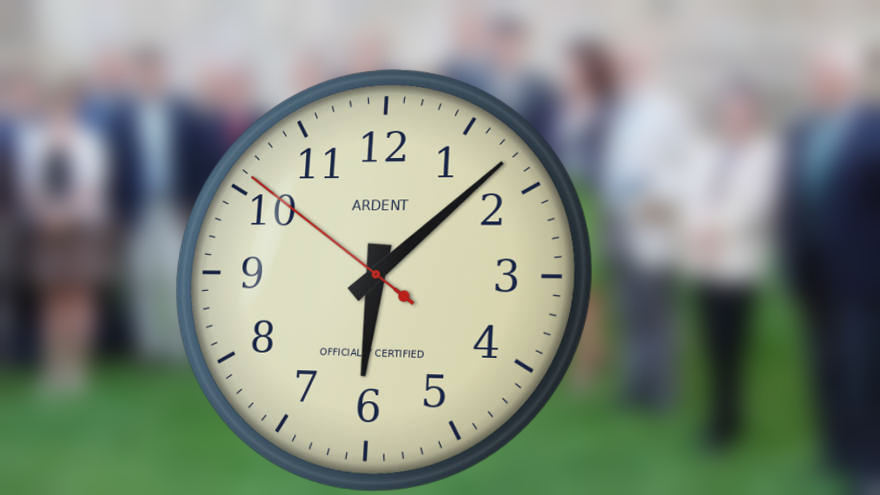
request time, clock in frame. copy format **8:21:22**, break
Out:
**6:07:51**
